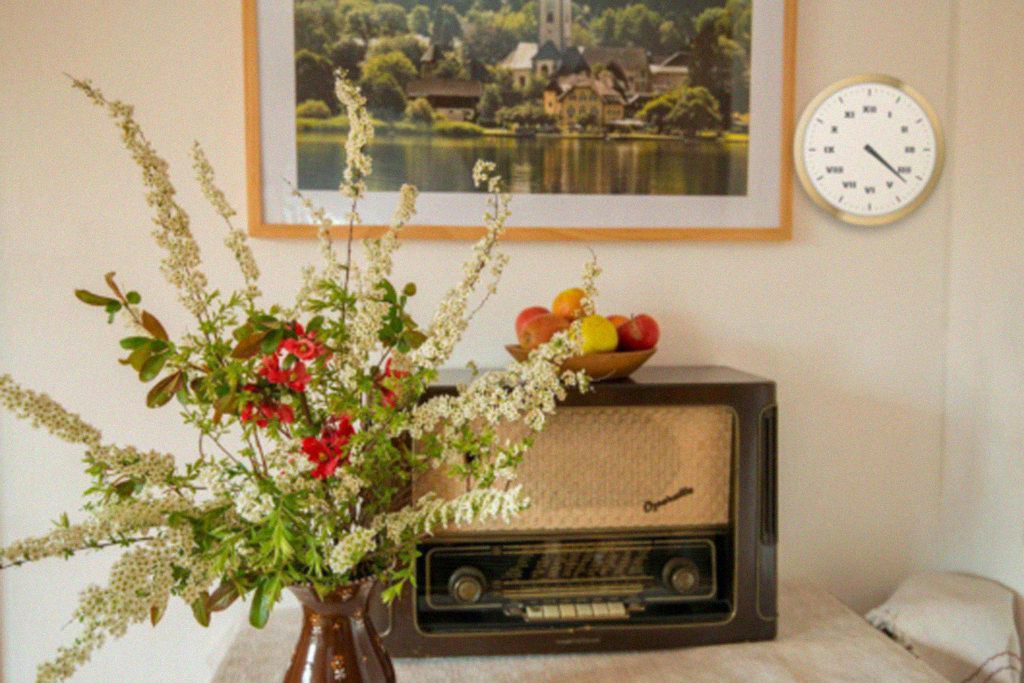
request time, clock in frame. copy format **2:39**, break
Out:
**4:22**
